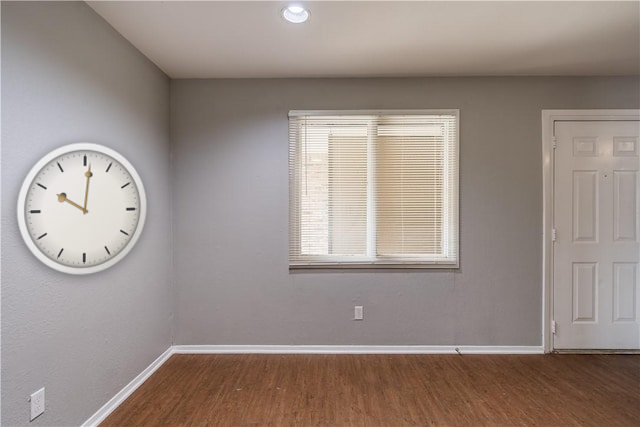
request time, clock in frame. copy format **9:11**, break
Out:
**10:01**
